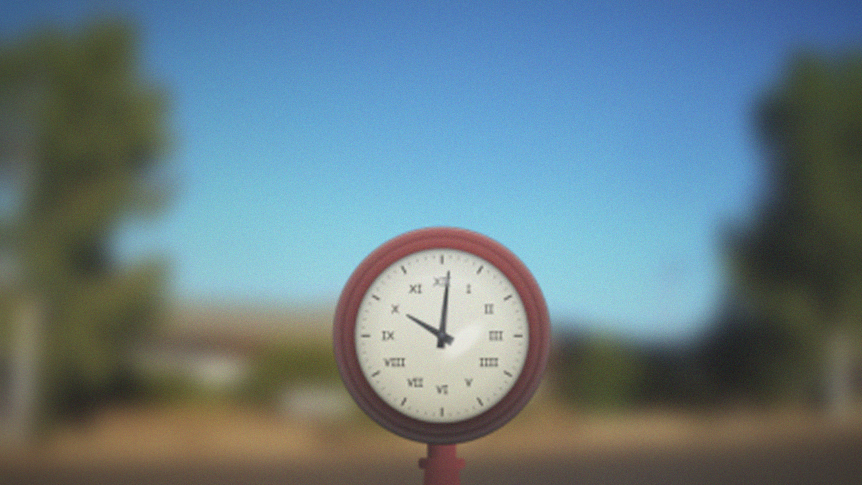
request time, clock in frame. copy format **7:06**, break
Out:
**10:01**
